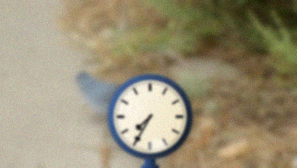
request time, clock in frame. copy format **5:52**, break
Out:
**7:35**
